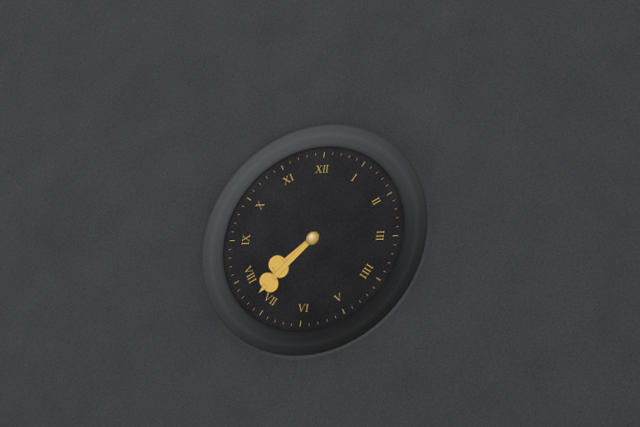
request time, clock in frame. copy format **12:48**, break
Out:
**7:37**
